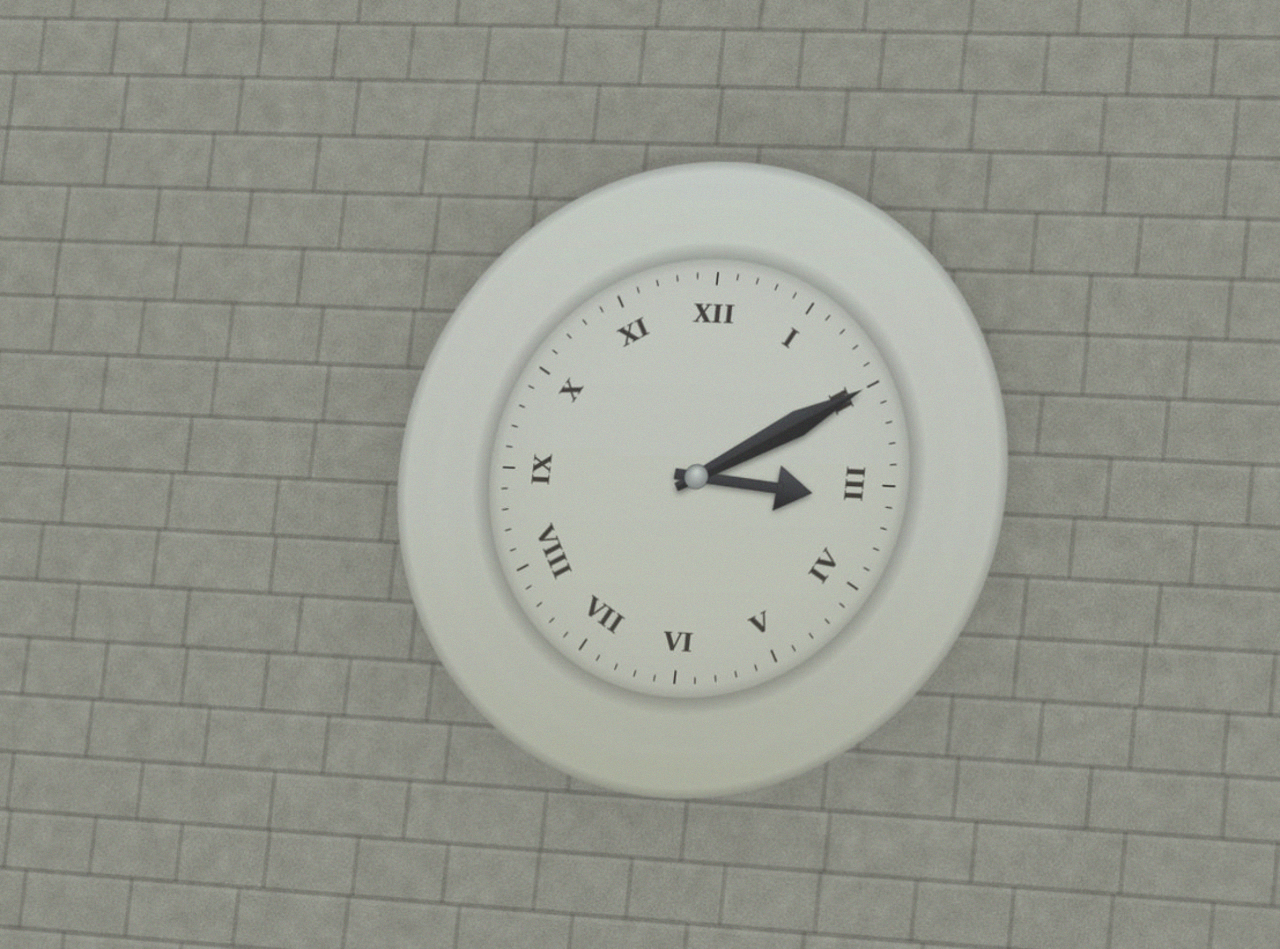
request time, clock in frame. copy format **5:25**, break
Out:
**3:10**
